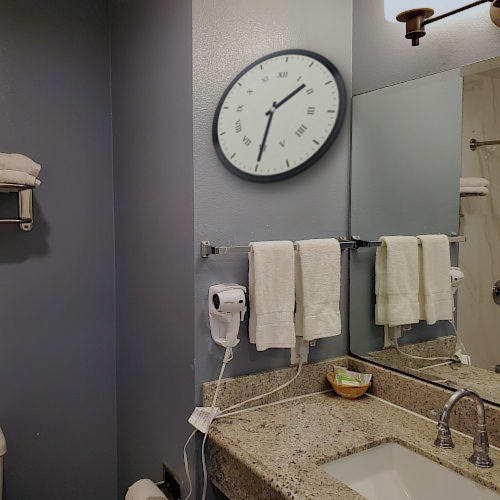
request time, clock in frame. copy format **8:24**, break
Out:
**1:30**
